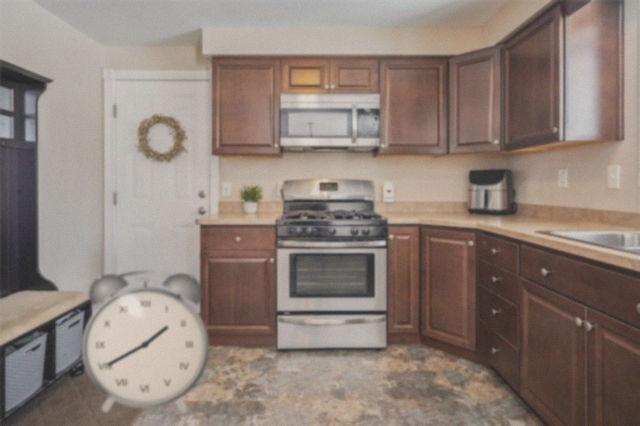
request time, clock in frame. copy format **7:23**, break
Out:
**1:40**
